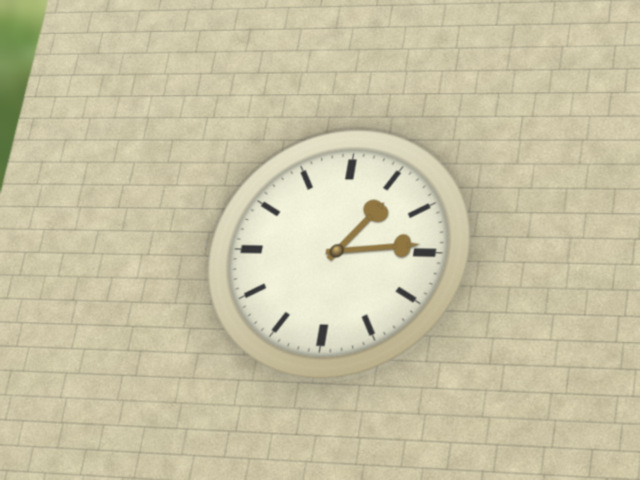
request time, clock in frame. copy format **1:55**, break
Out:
**1:14**
